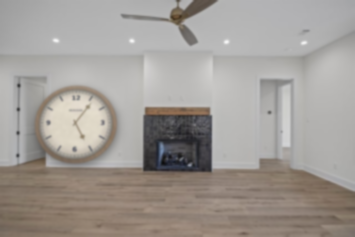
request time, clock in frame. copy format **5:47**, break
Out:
**5:06**
